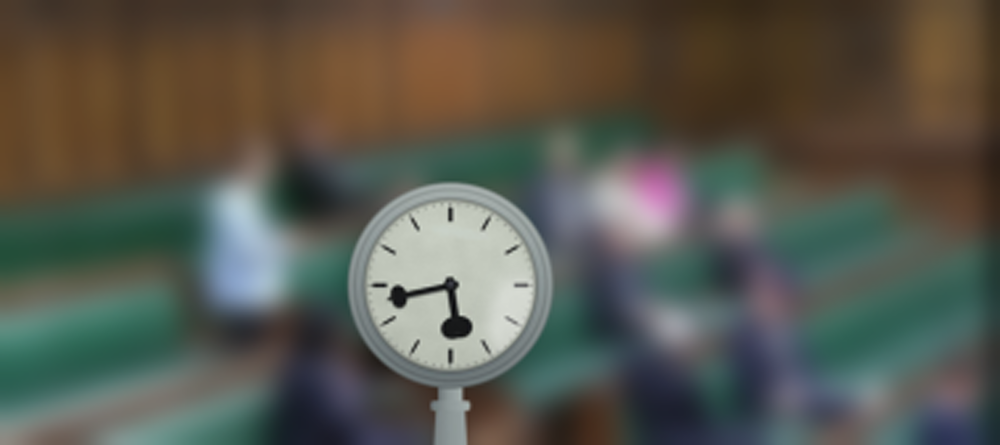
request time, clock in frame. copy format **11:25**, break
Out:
**5:43**
